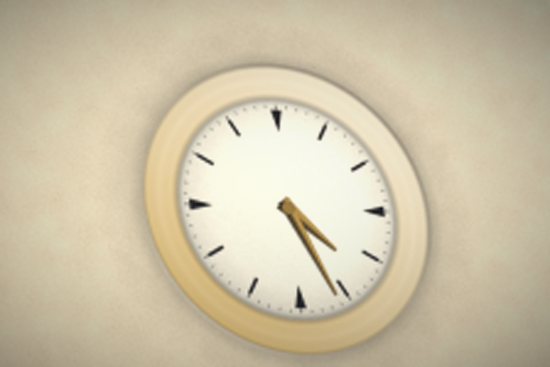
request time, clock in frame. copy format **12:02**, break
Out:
**4:26**
